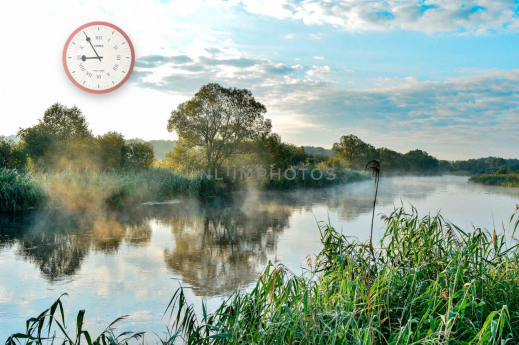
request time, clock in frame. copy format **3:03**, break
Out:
**8:55**
